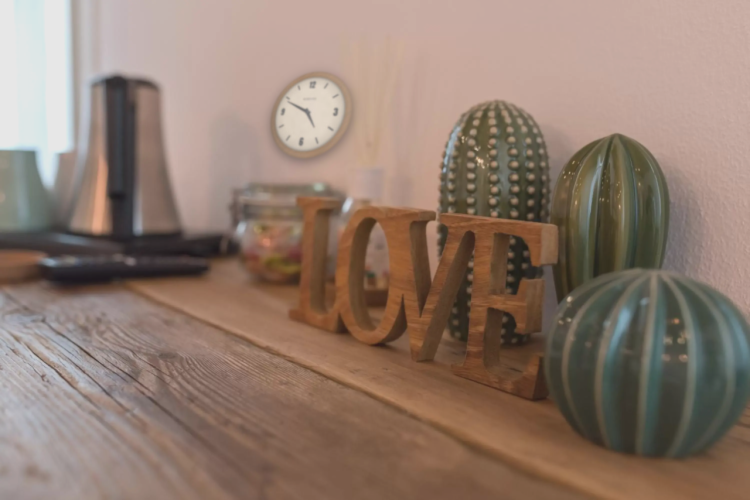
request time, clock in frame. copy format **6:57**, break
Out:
**4:49**
